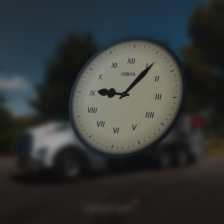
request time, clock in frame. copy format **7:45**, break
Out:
**9:06**
